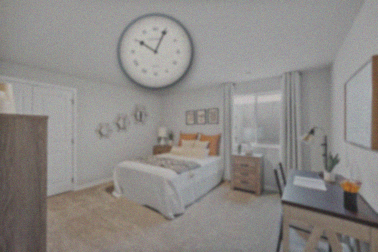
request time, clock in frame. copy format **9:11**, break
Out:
**10:04**
